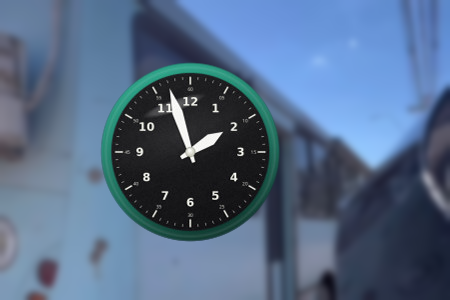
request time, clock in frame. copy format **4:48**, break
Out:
**1:57**
